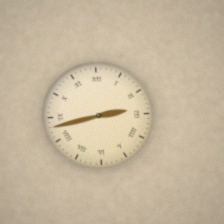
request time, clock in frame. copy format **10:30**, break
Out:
**2:43**
